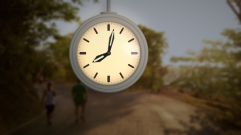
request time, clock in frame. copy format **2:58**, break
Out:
**8:02**
